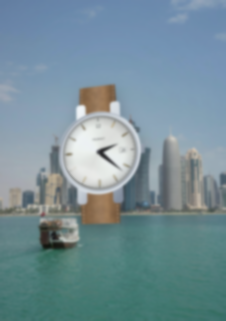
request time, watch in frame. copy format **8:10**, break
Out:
**2:22**
